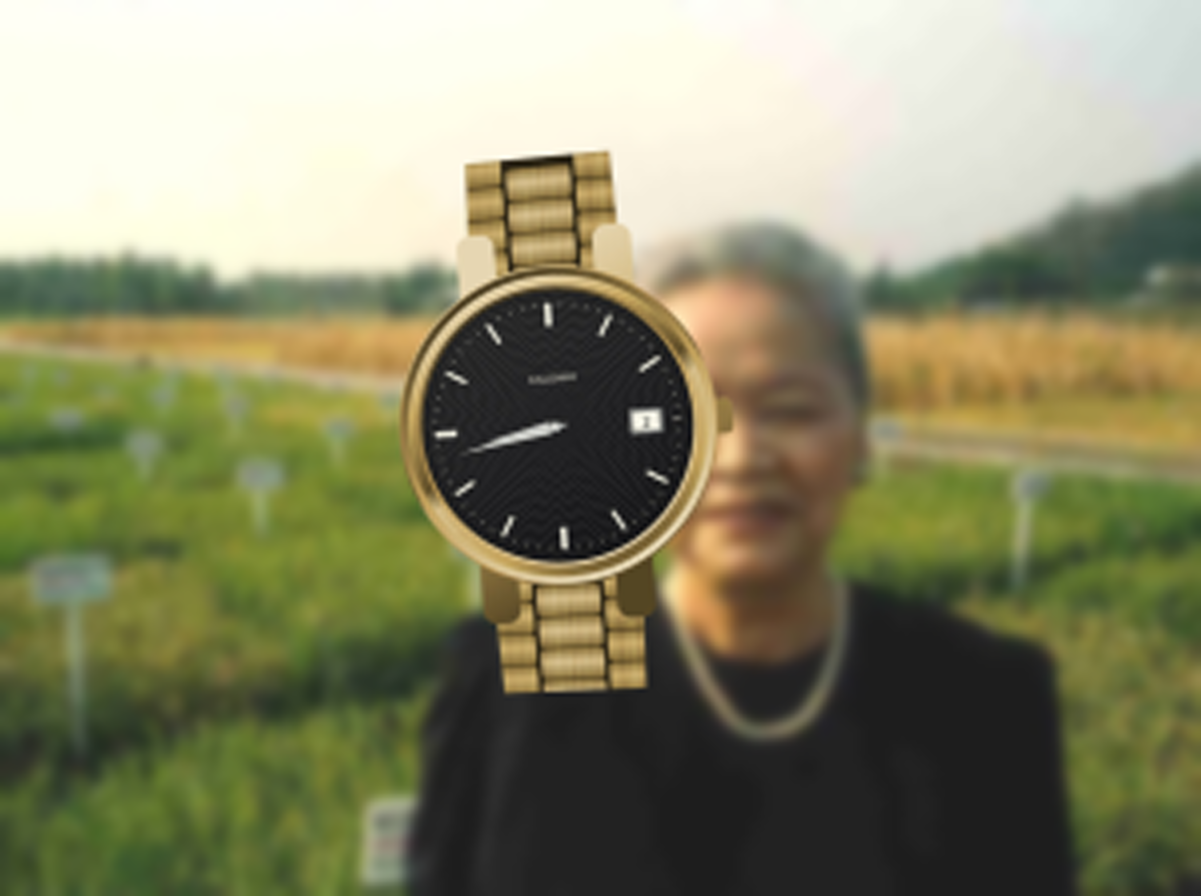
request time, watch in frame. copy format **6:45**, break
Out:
**8:43**
